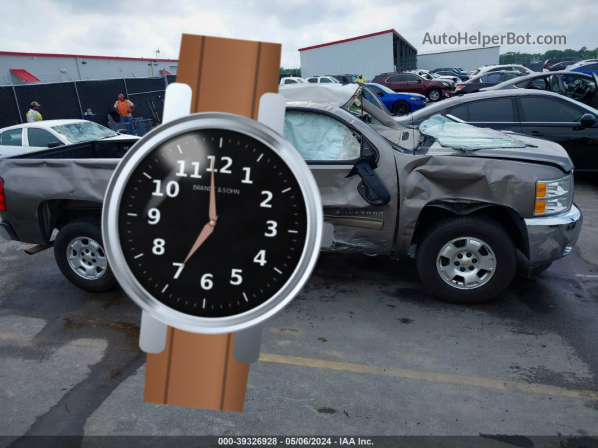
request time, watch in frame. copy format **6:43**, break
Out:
**6:59**
